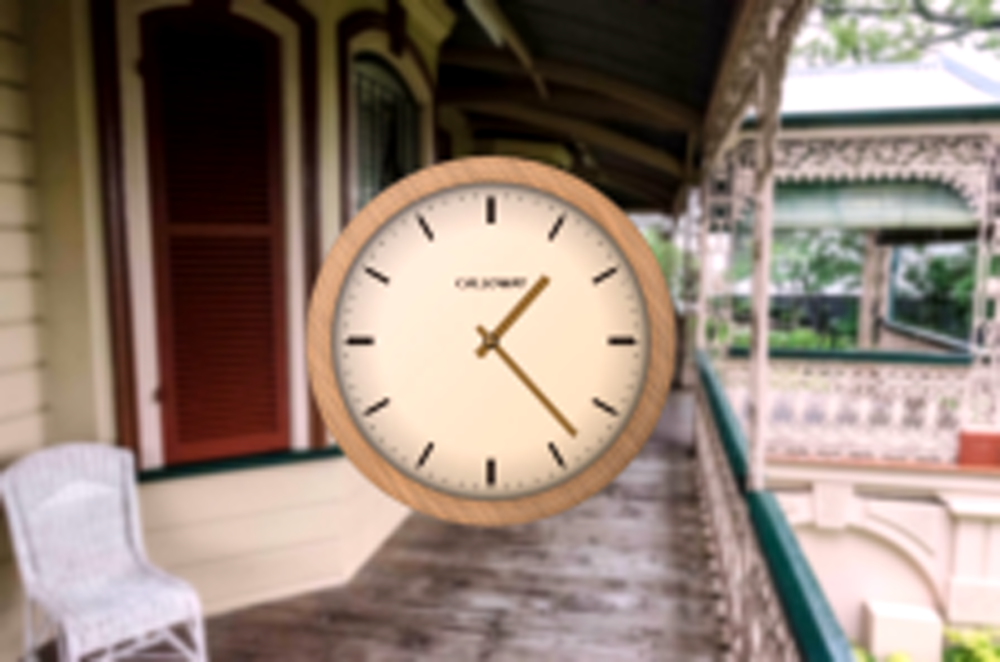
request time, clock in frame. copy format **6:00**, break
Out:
**1:23**
